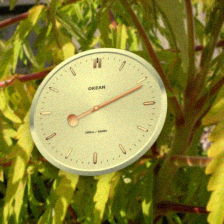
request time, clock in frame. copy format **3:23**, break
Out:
**8:11**
